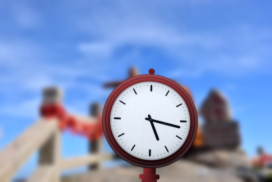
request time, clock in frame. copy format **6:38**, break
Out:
**5:17**
